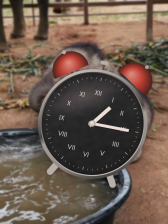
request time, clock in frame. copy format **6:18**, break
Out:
**1:15**
